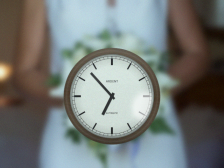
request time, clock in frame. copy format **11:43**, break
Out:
**6:53**
